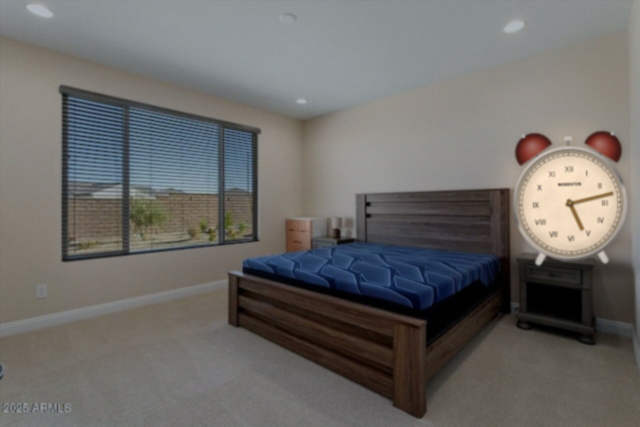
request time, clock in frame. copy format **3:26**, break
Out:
**5:13**
